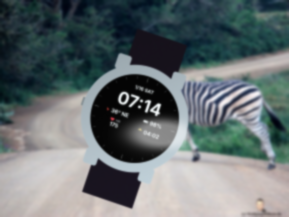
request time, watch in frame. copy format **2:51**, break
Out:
**7:14**
